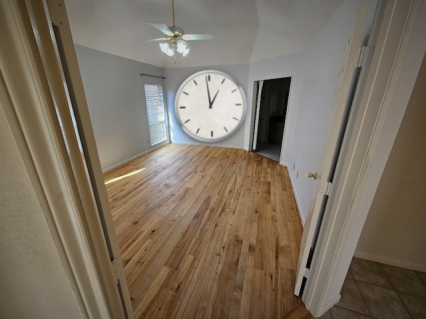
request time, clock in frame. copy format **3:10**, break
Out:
**12:59**
